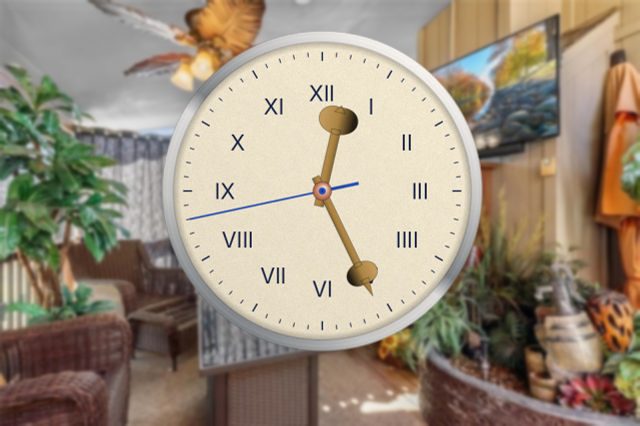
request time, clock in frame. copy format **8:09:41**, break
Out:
**12:25:43**
